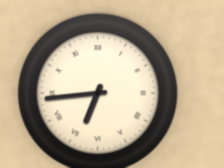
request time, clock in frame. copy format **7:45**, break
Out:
**6:44**
